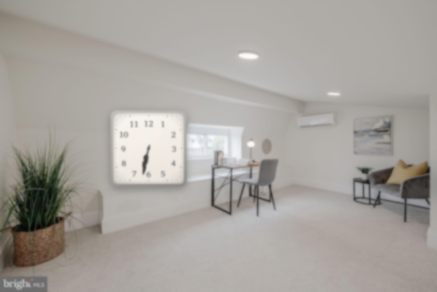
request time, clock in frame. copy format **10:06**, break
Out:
**6:32**
